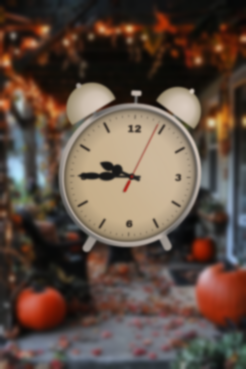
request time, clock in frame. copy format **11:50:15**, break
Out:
**9:45:04**
